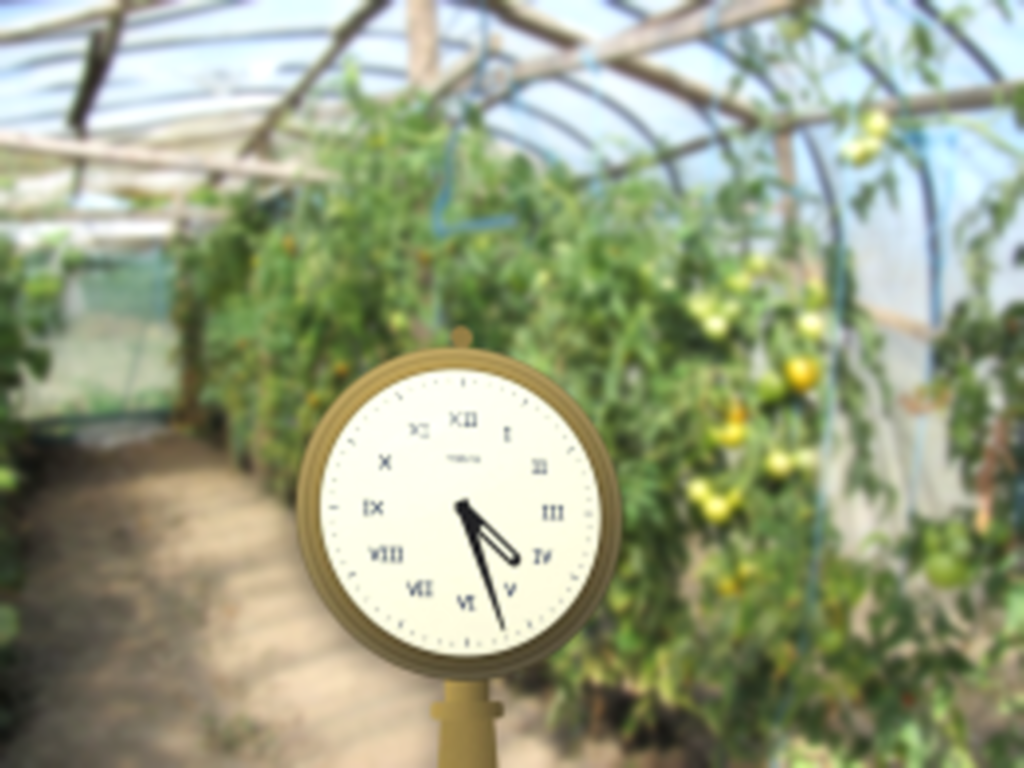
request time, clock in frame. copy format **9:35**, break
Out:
**4:27**
